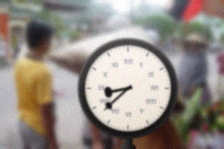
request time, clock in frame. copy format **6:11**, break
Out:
**8:38**
